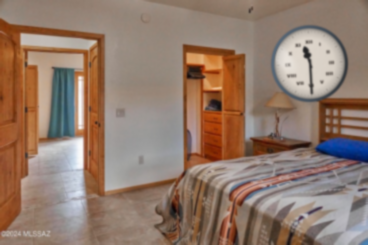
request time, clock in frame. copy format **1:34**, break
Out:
**11:30**
